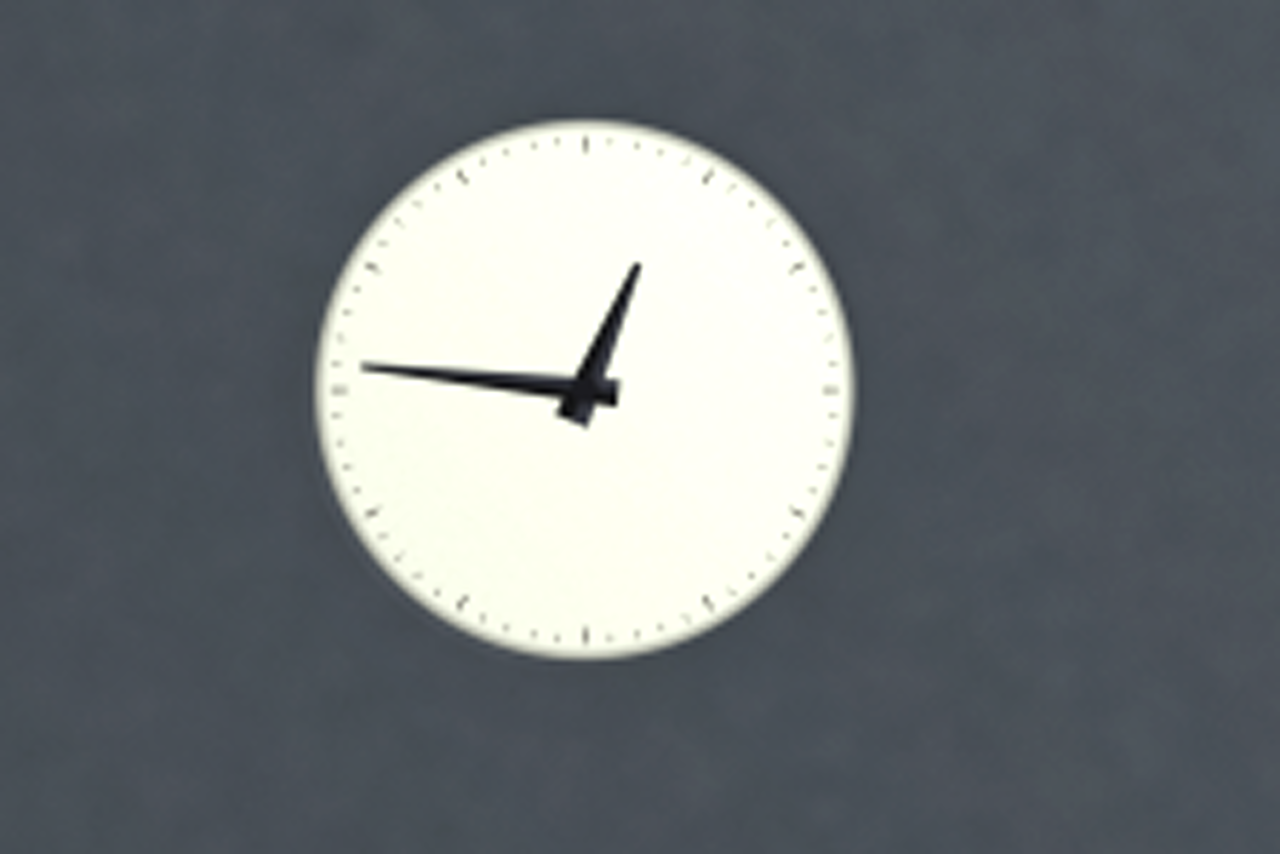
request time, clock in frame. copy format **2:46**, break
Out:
**12:46**
